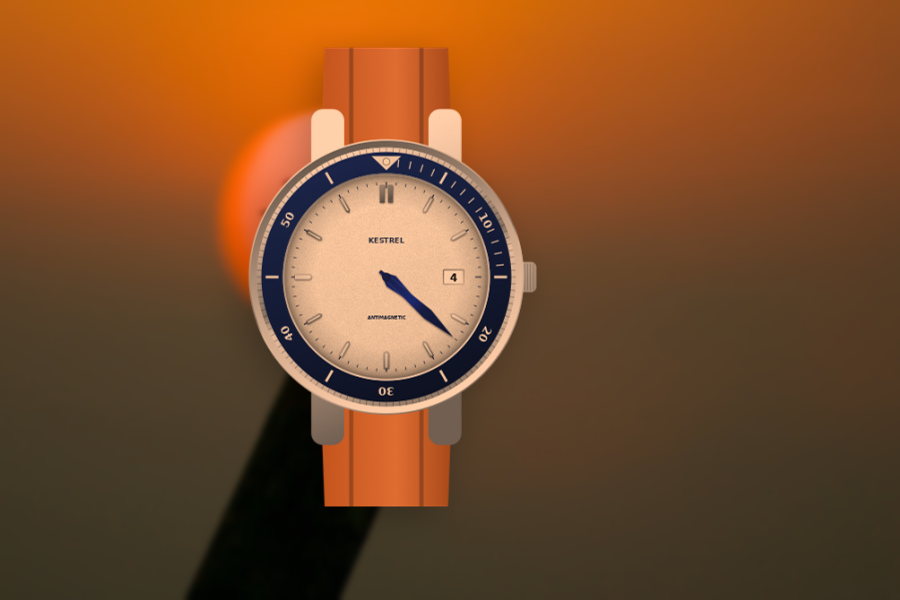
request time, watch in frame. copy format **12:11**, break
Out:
**4:22**
